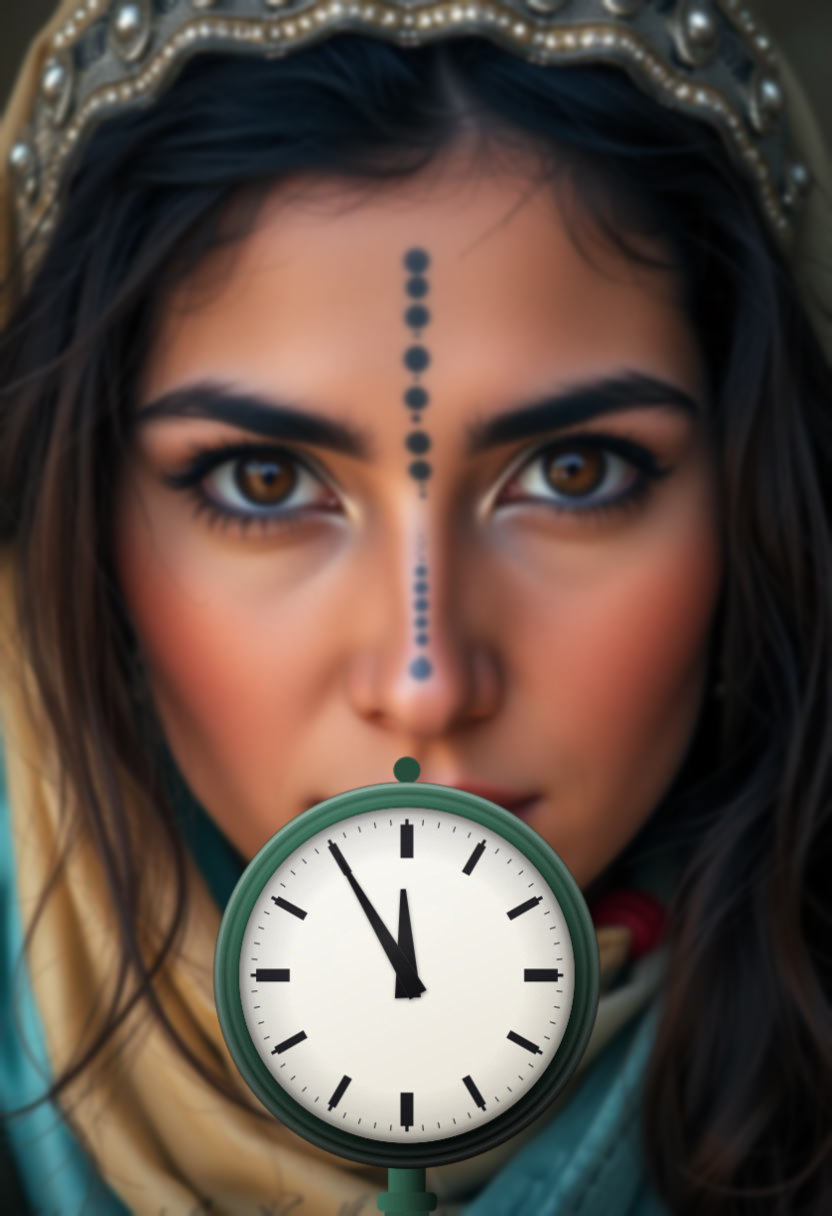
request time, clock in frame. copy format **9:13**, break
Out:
**11:55**
